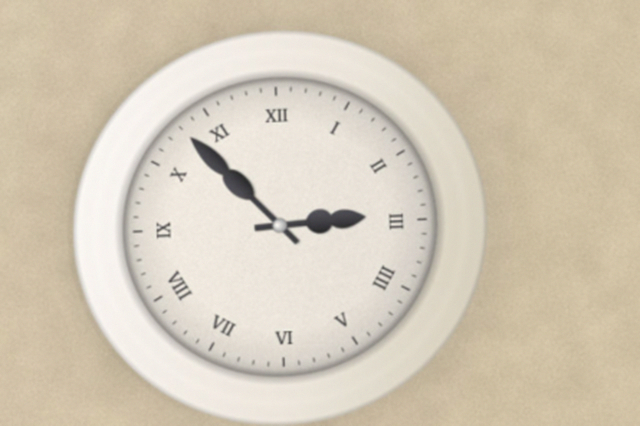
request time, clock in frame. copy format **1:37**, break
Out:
**2:53**
